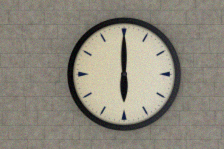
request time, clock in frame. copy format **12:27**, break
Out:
**6:00**
